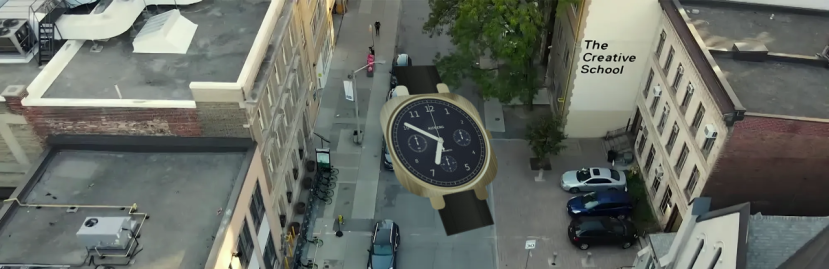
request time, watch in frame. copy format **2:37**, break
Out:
**6:51**
